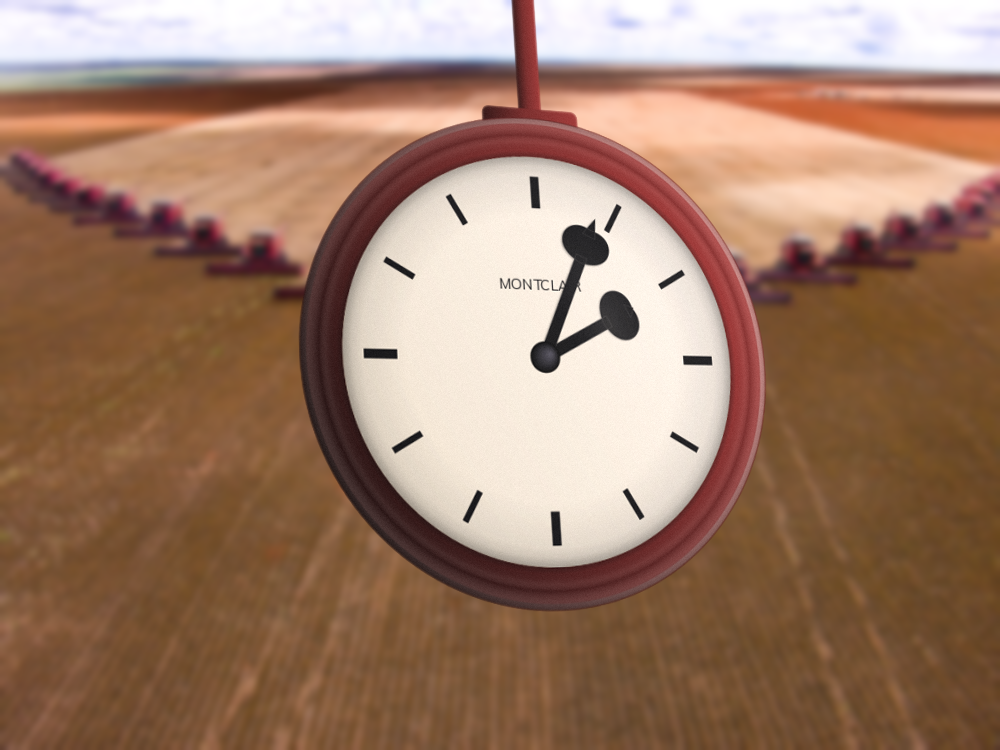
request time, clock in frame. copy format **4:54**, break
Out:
**2:04**
